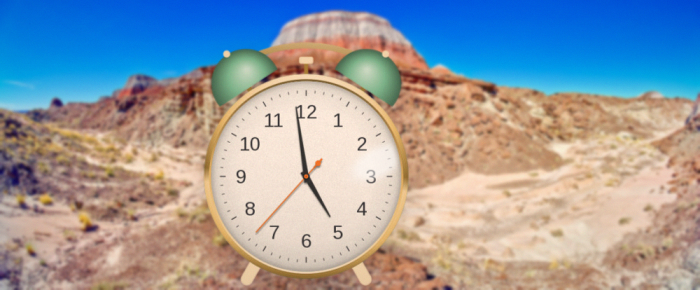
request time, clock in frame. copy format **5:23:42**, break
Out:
**4:58:37**
